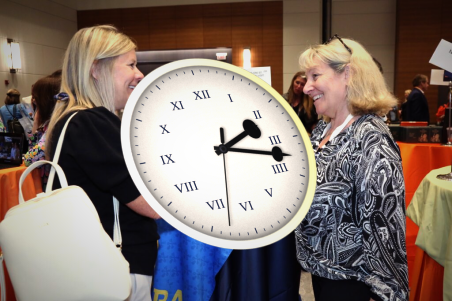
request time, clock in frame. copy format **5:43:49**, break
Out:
**2:17:33**
